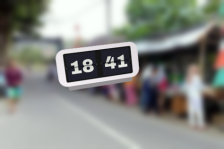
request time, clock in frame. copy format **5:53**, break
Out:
**18:41**
